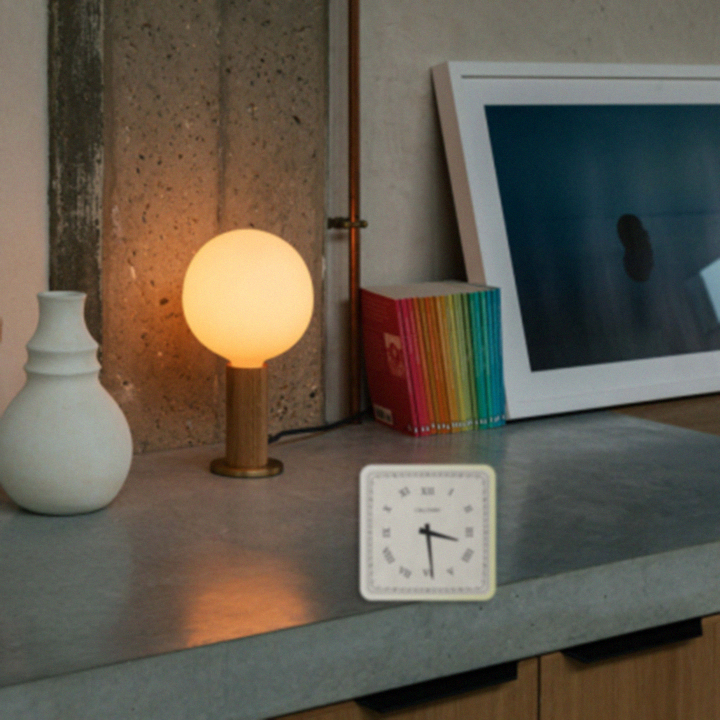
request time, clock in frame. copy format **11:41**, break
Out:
**3:29**
